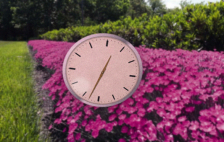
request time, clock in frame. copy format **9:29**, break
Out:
**12:33**
